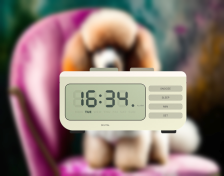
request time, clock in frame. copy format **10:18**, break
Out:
**16:34**
